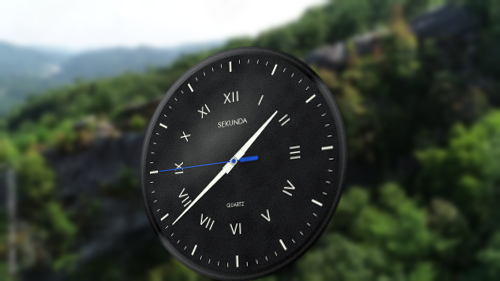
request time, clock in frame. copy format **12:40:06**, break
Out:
**1:38:45**
